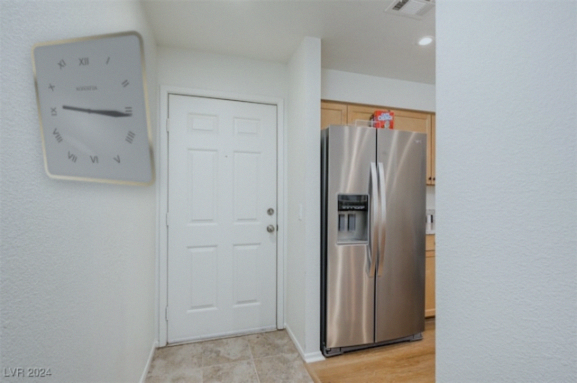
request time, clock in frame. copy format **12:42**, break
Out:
**9:16**
